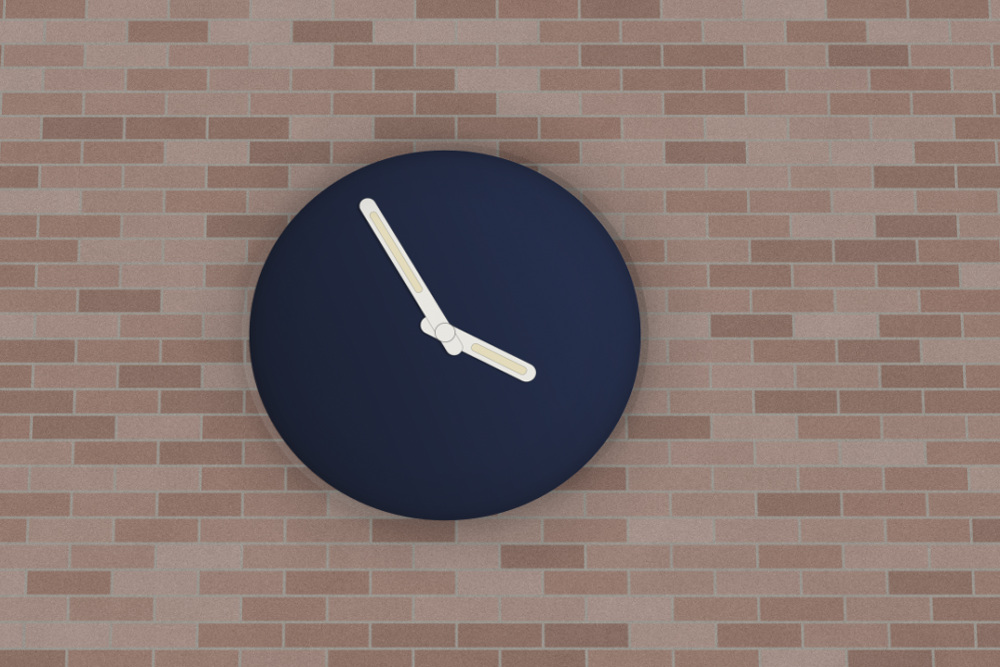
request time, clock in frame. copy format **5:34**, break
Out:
**3:55**
